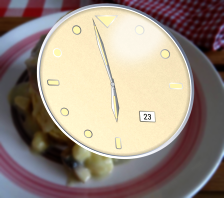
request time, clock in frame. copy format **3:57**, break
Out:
**5:58**
